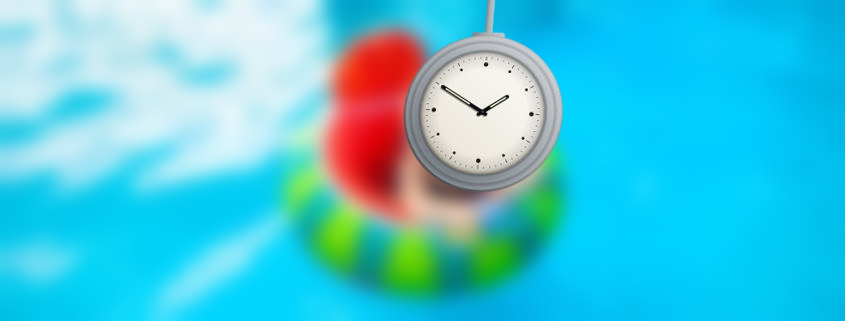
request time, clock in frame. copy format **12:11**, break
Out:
**1:50**
